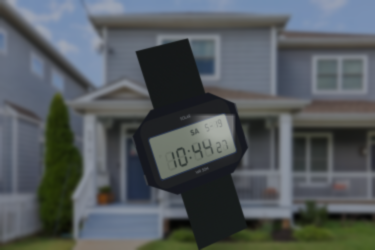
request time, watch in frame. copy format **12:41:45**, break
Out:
**10:44:27**
